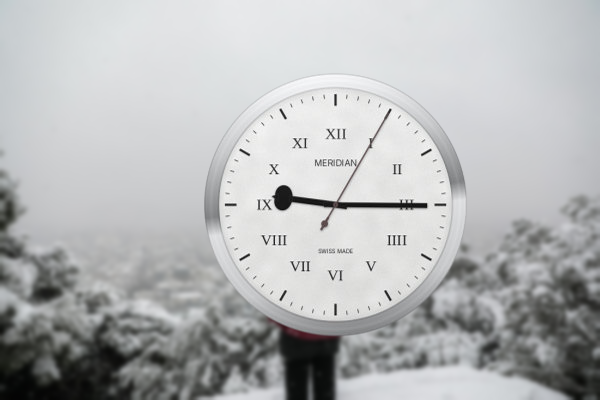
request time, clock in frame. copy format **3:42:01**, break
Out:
**9:15:05**
